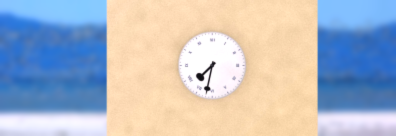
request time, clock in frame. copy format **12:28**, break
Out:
**7:32**
